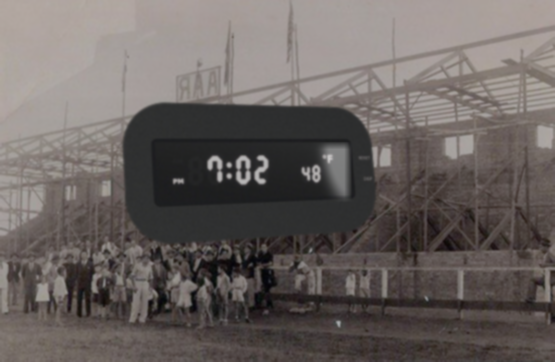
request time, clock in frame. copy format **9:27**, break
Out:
**7:02**
